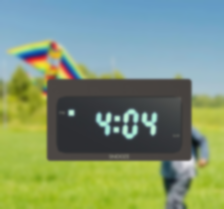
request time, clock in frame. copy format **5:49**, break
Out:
**4:04**
